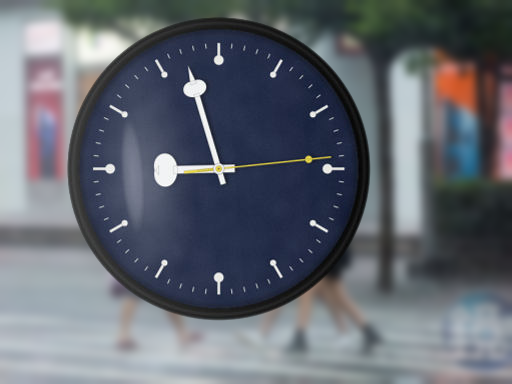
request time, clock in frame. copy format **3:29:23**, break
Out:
**8:57:14**
